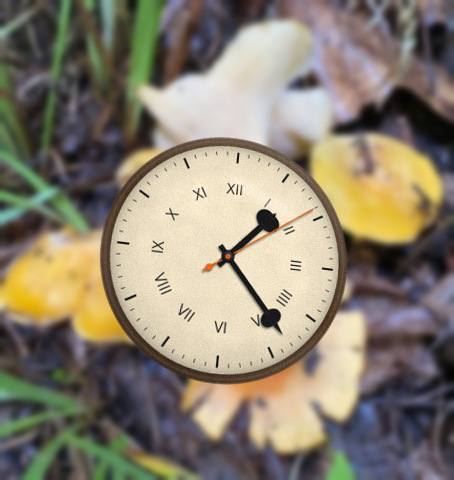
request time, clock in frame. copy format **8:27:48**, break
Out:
**1:23:09**
